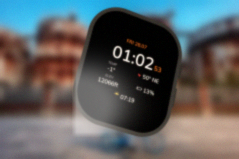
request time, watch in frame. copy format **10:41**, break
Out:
**1:02**
